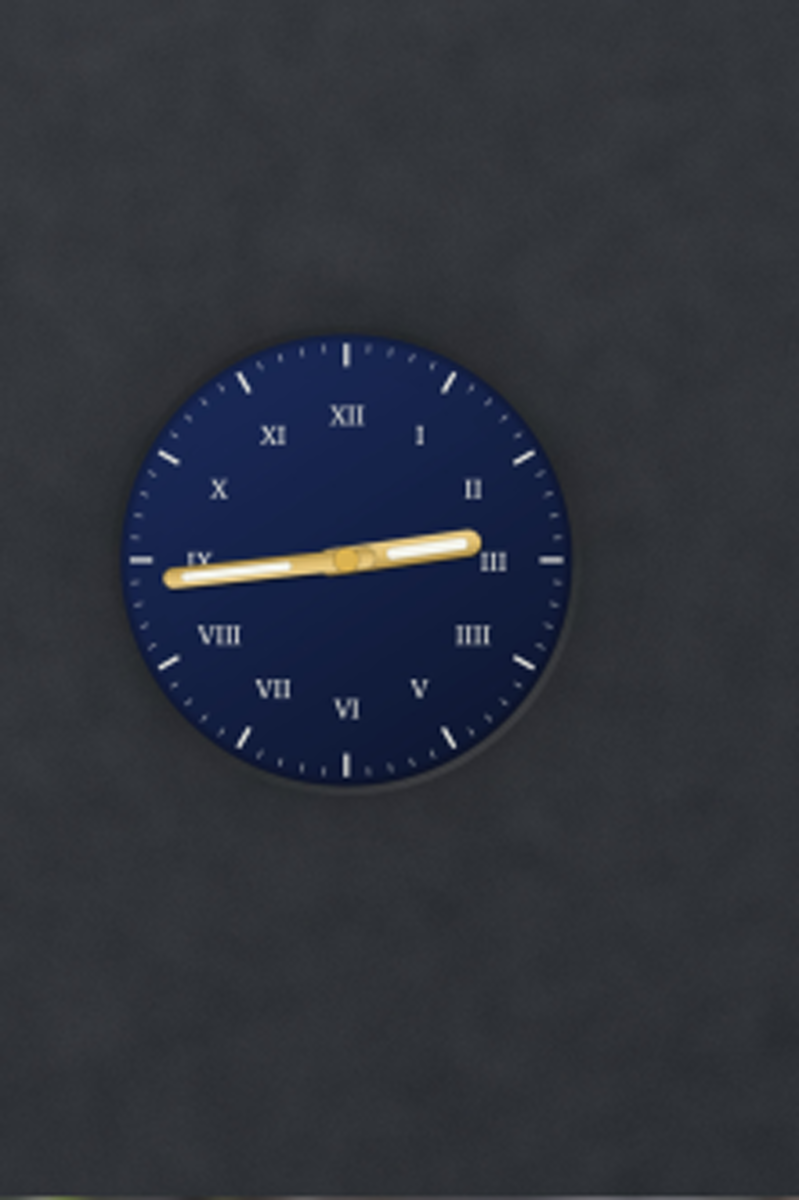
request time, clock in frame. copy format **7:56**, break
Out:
**2:44**
